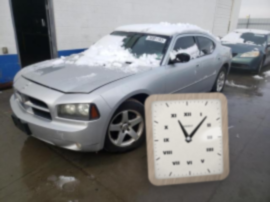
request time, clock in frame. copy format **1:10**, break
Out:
**11:07**
